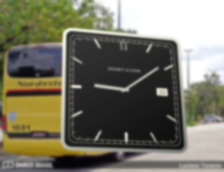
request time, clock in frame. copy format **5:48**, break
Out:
**9:09**
